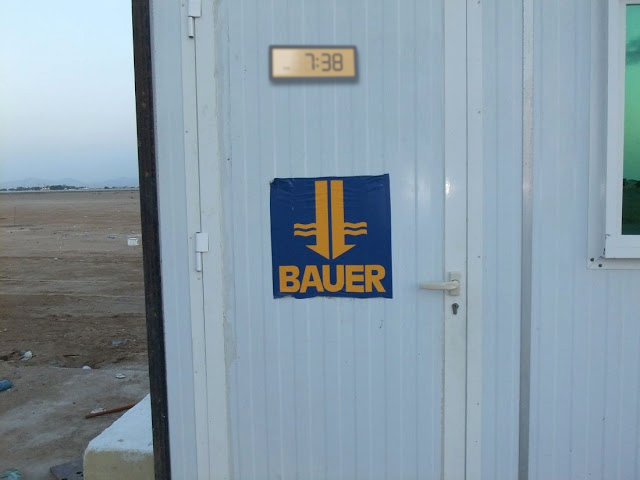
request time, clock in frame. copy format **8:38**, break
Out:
**7:38**
